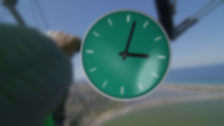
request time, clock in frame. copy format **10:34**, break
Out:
**3:02**
